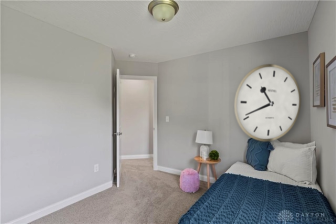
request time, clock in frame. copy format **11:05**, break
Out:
**10:41**
